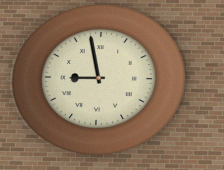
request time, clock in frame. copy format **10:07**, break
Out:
**8:58**
